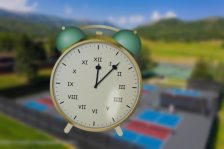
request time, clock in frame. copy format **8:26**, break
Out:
**12:07**
